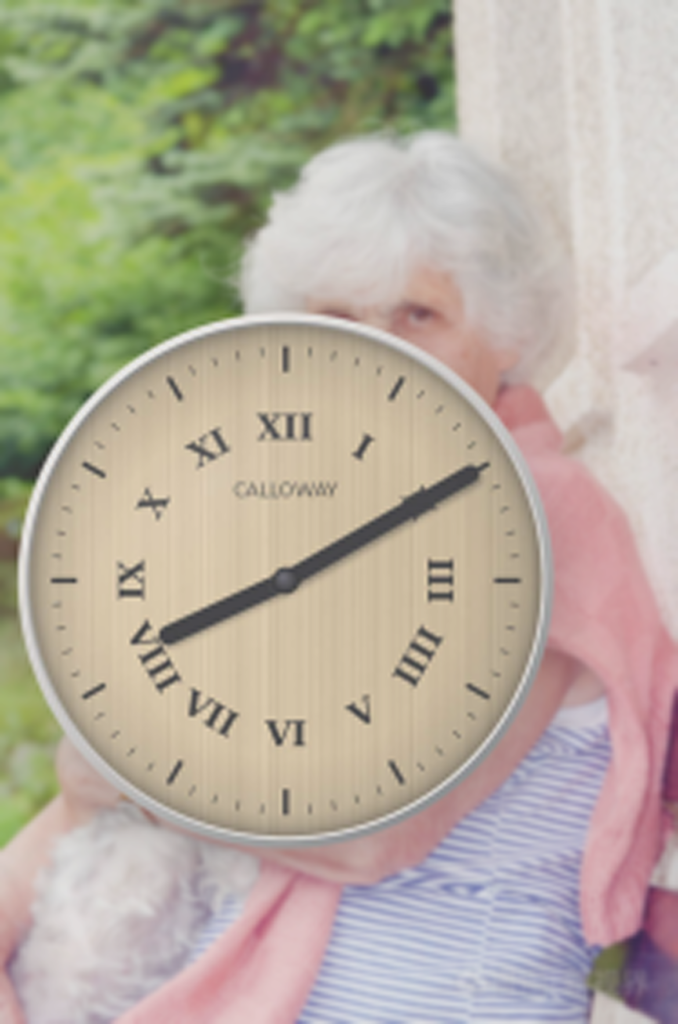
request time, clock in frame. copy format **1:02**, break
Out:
**8:10**
